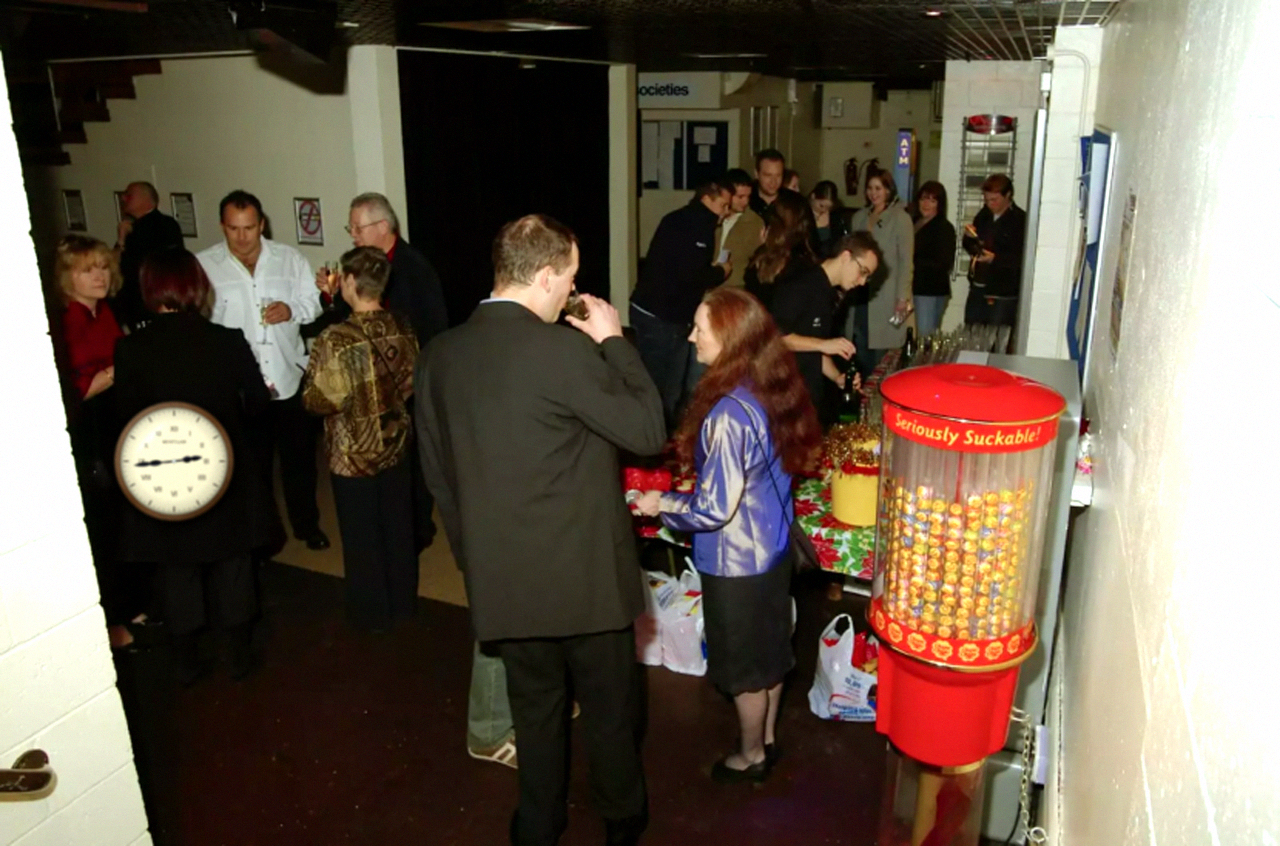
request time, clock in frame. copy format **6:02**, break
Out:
**2:44**
